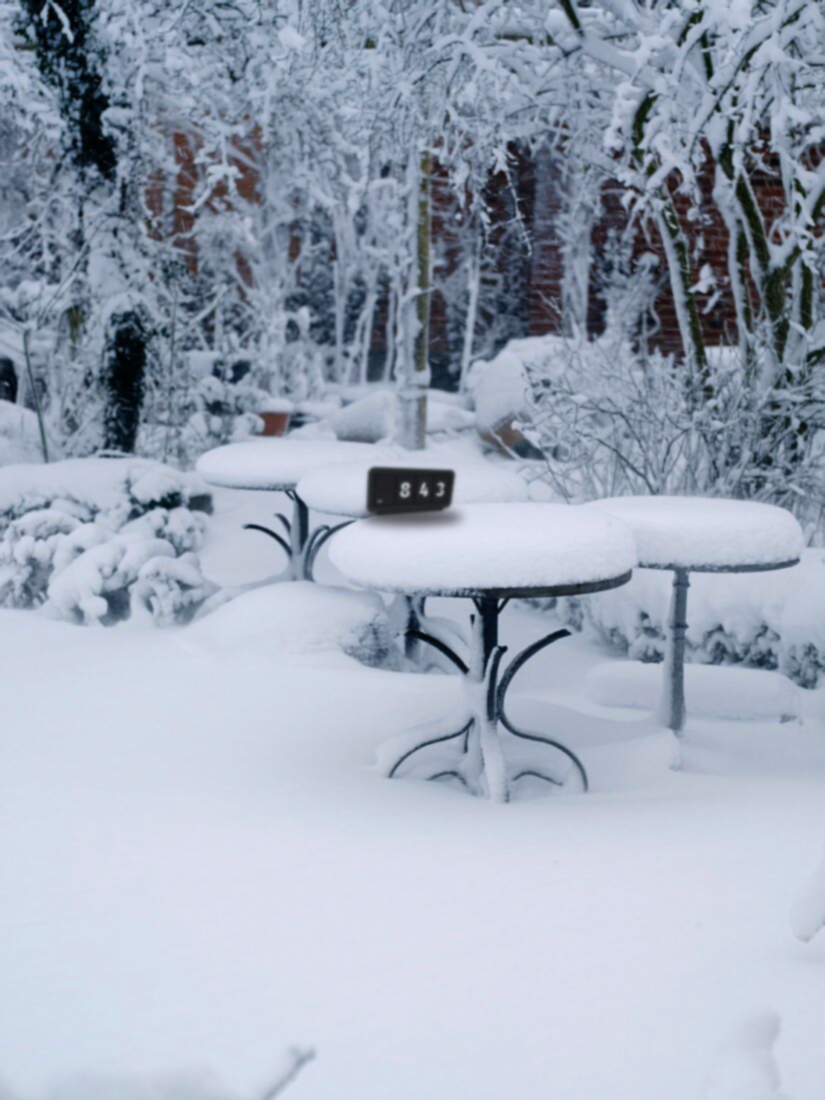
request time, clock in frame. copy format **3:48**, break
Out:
**8:43**
